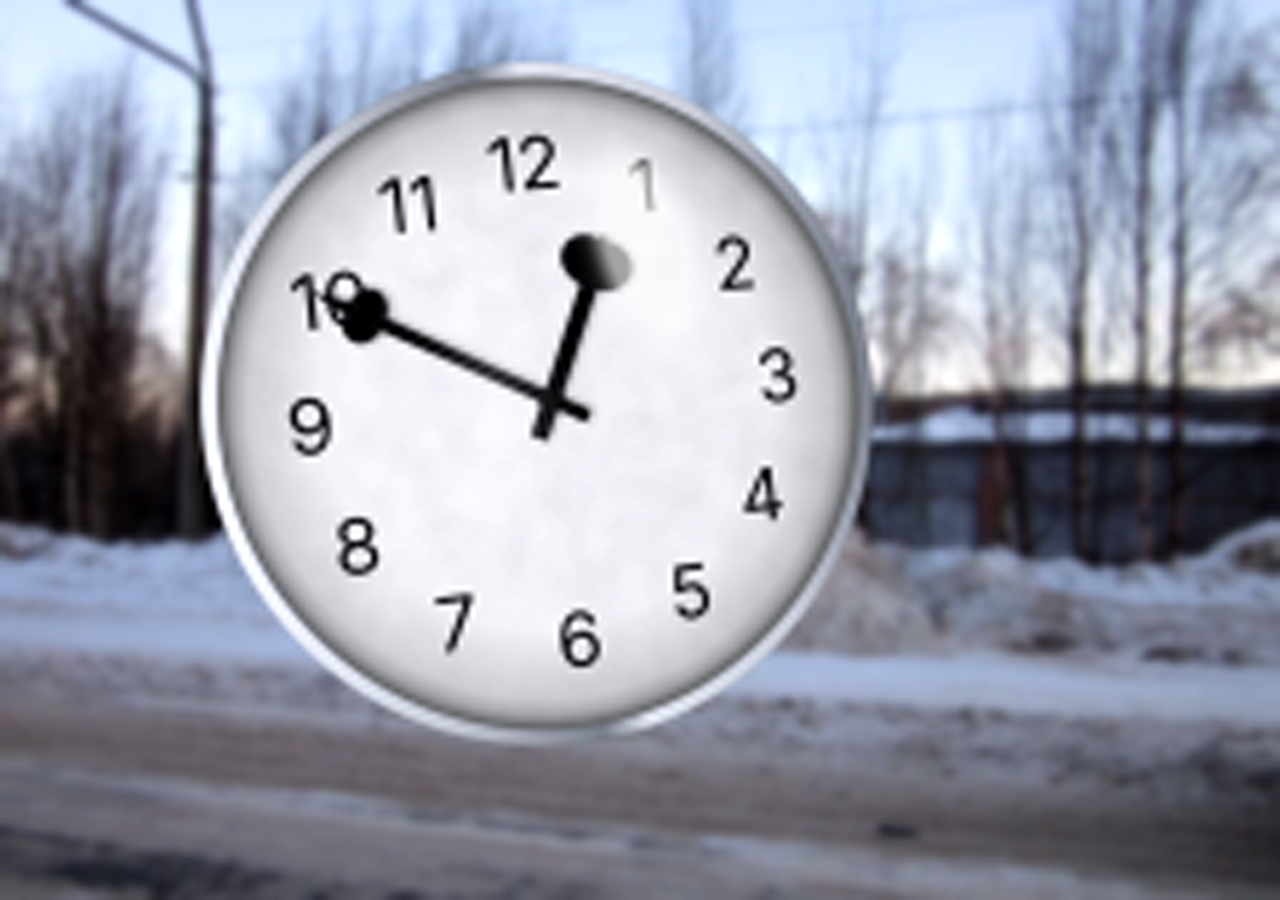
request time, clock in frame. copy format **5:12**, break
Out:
**12:50**
